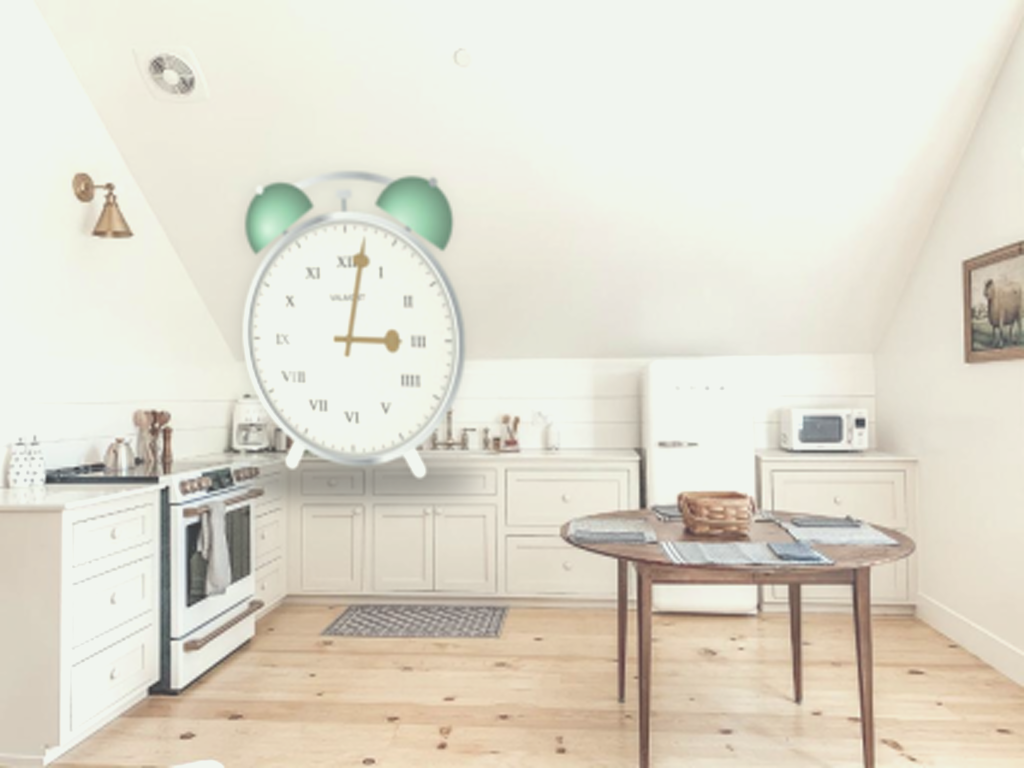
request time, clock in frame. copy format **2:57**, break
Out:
**3:02**
